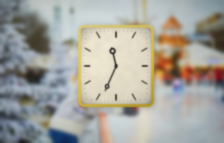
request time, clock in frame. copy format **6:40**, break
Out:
**11:34**
